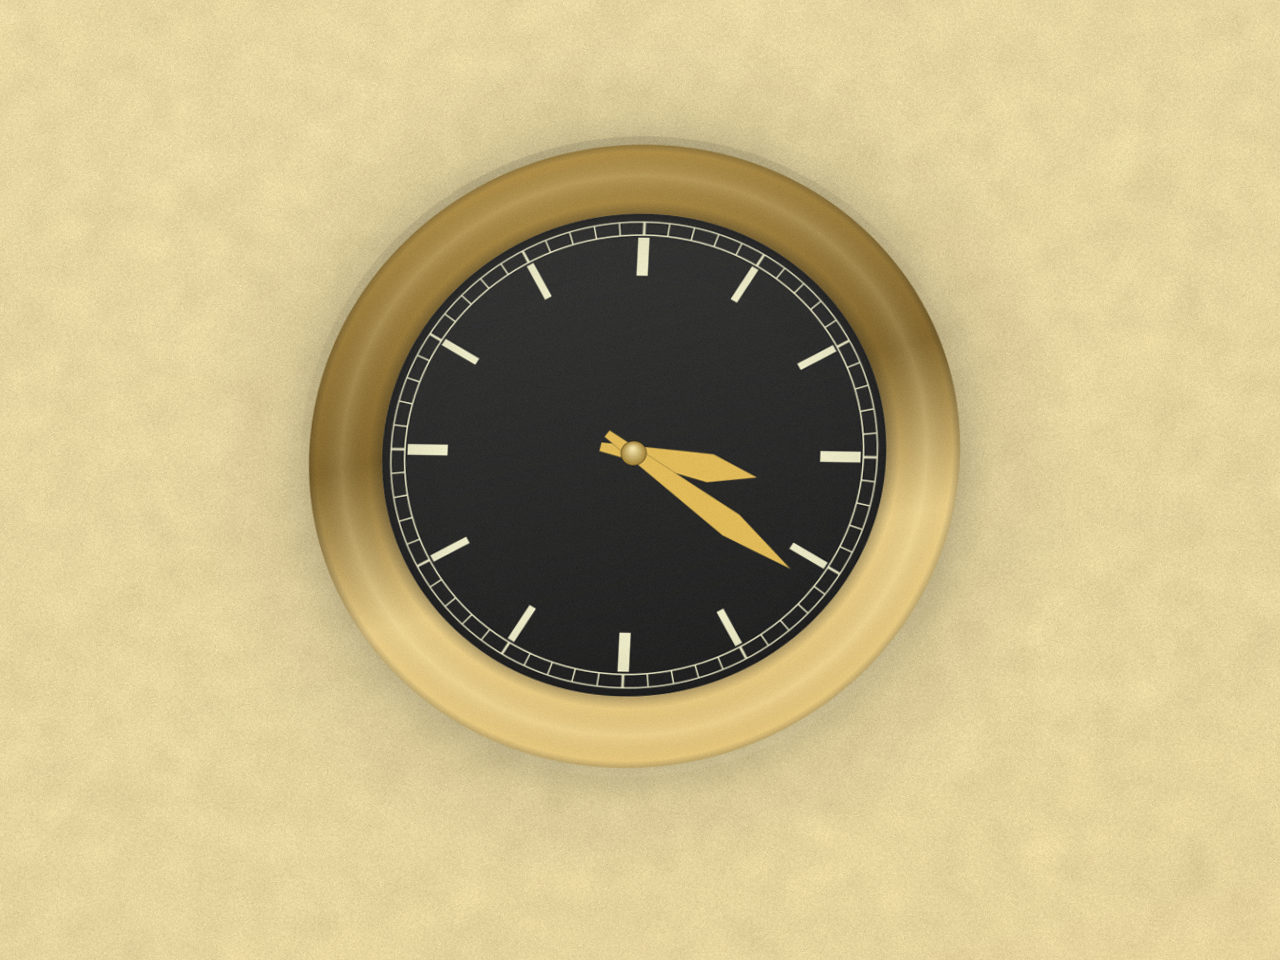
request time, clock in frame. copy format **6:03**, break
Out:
**3:21**
